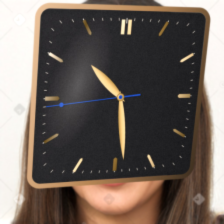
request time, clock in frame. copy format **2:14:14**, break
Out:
**10:28:44**
